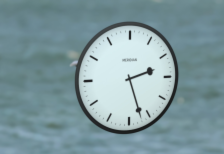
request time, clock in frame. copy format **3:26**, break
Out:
**2:27**
